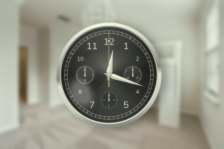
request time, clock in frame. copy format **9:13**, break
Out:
**12:18**
